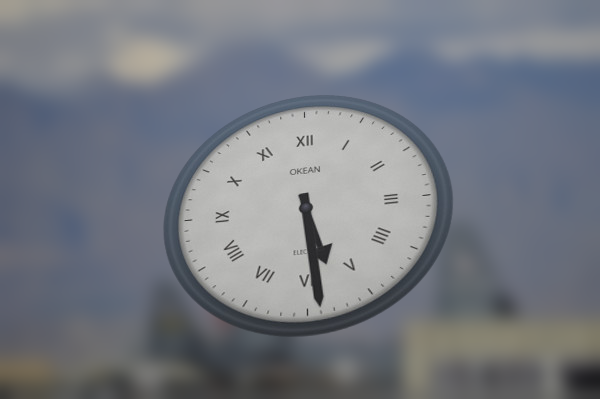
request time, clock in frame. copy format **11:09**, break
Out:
**5:29**
